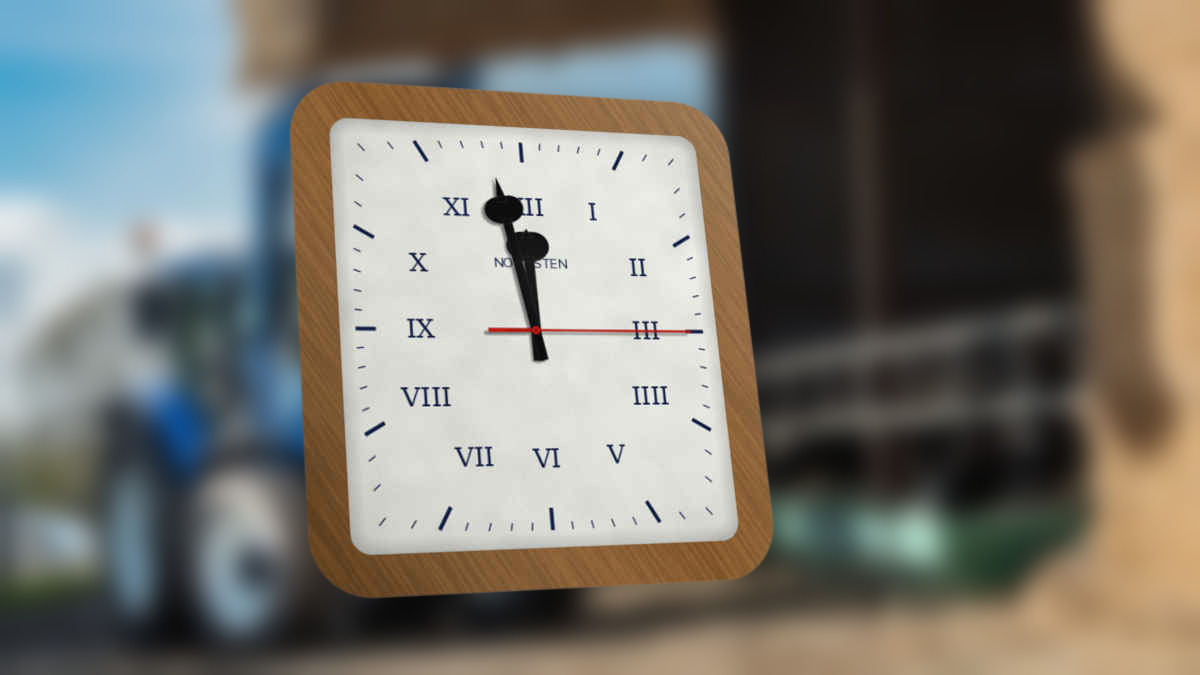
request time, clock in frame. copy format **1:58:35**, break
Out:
**11:58:15**
